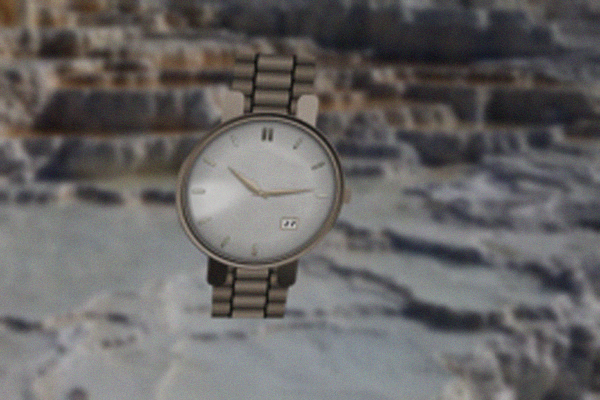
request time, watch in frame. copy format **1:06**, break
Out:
**10:14**
